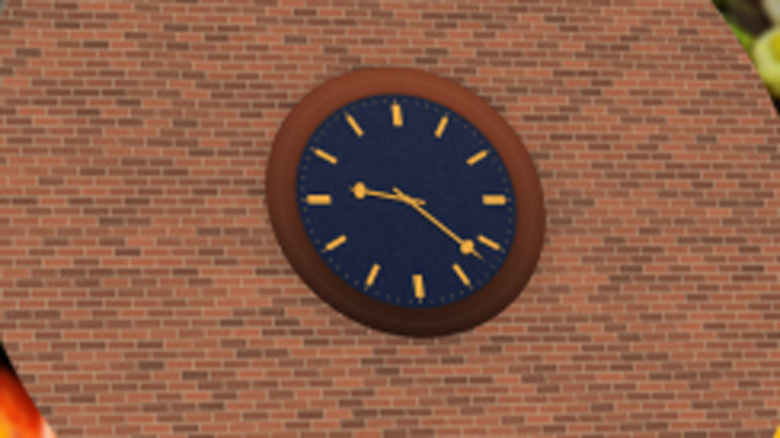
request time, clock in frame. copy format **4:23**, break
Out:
**9:22**
